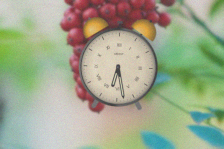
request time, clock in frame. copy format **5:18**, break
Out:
**6:28**
